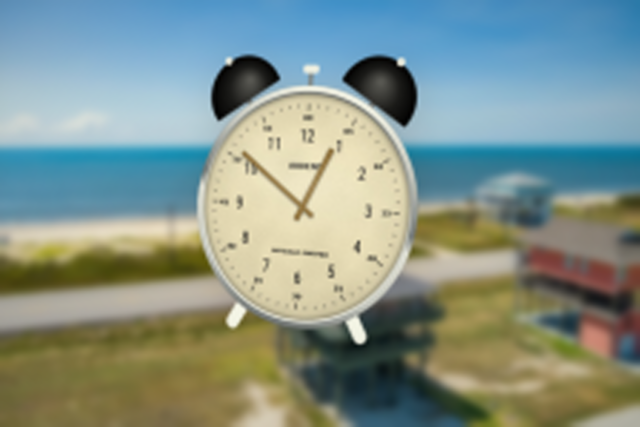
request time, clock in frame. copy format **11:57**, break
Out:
**12:51**
